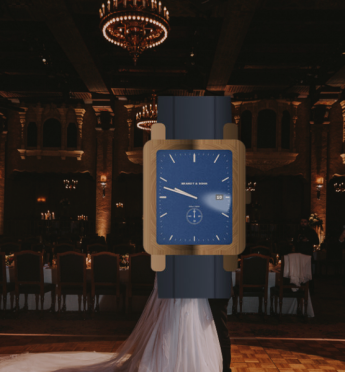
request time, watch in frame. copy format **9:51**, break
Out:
**9:48**
